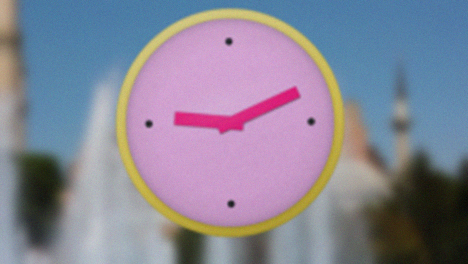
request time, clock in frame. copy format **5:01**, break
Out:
**9:11**
